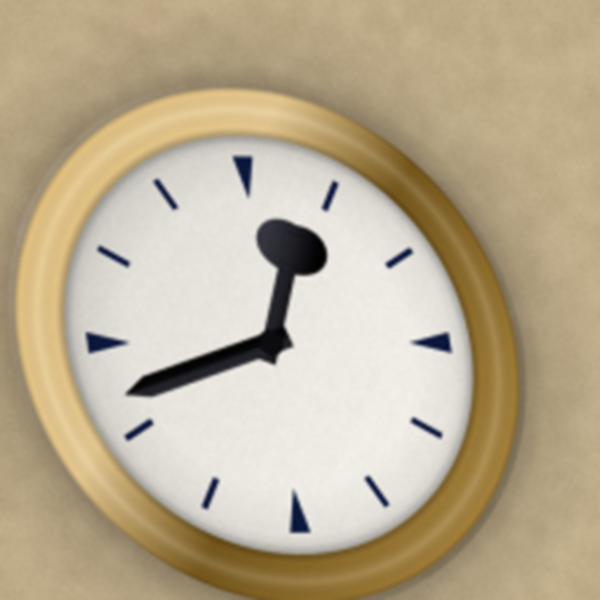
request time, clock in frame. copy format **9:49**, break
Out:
**12:42**
